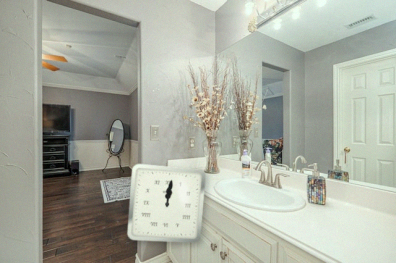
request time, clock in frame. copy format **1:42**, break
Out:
**12:01**
